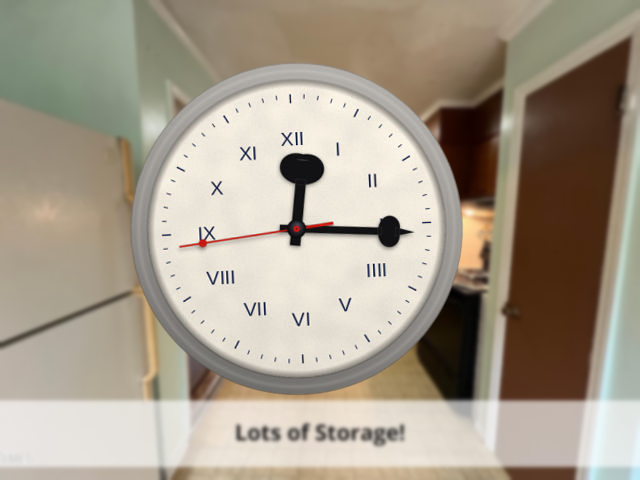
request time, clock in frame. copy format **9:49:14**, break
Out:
**12:15:44**
